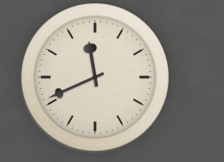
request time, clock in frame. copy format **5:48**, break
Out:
**11:41**
